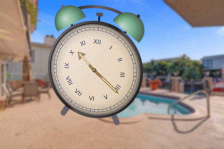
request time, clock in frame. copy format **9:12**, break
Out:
**10:21**
